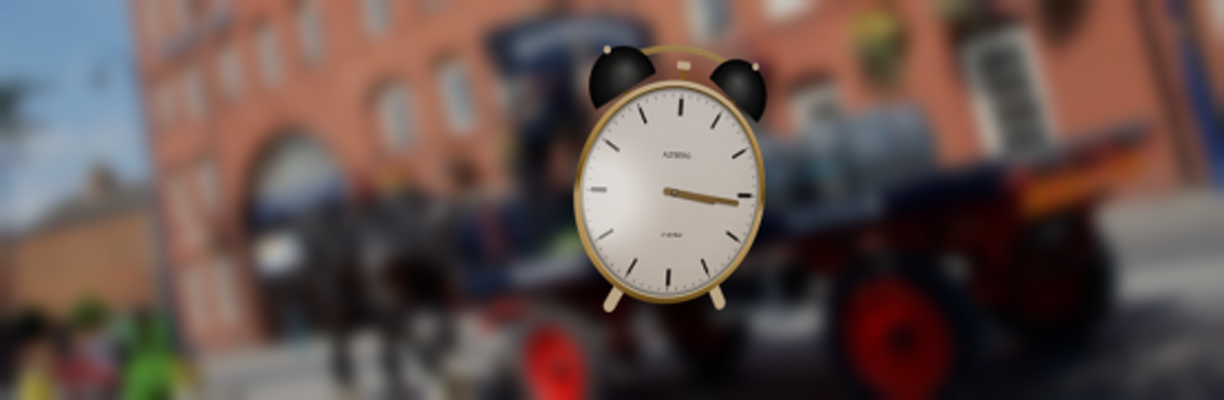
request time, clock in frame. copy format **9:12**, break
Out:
**3:16**
